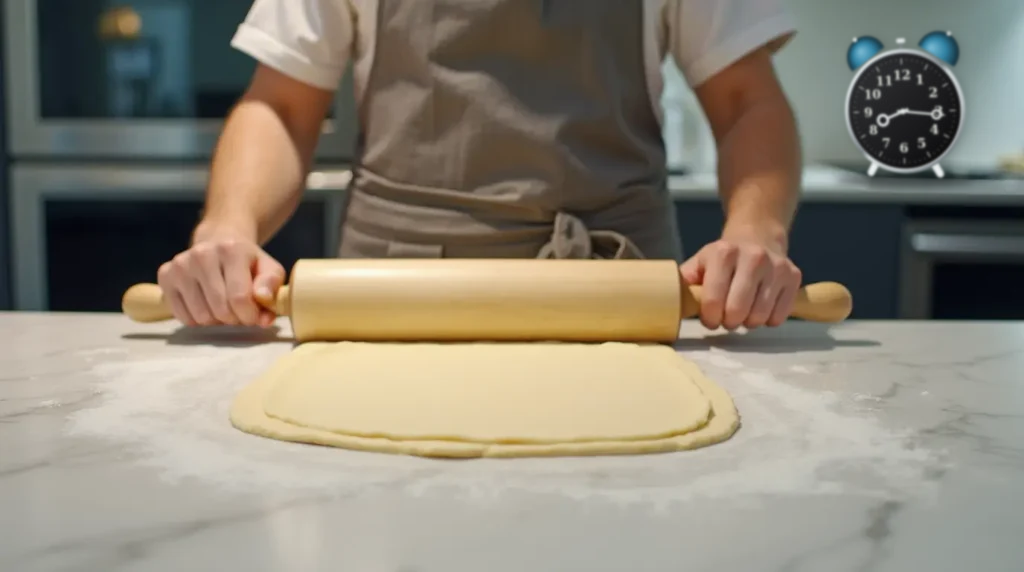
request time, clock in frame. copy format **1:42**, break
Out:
**8:16**
